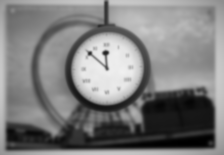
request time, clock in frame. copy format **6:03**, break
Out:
**11:52**
